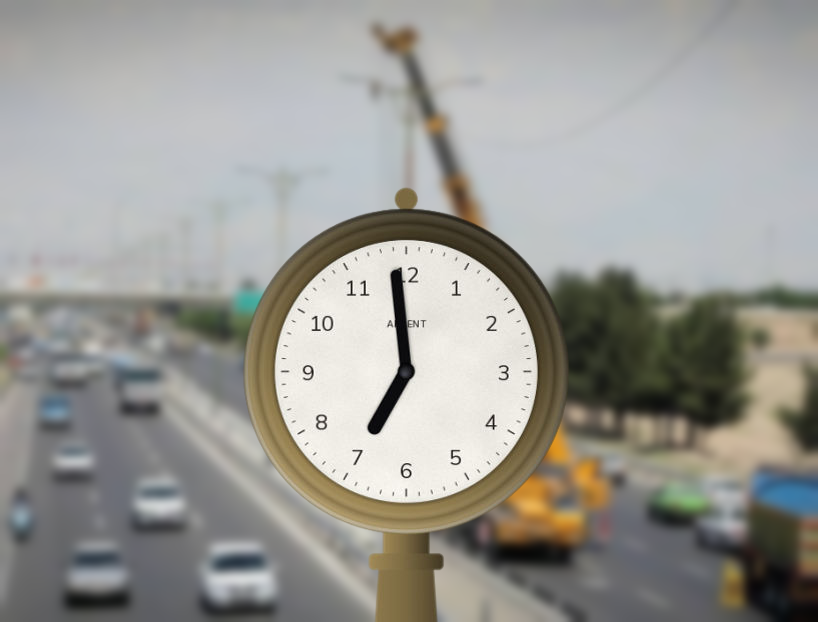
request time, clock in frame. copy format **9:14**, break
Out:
**6:59**
